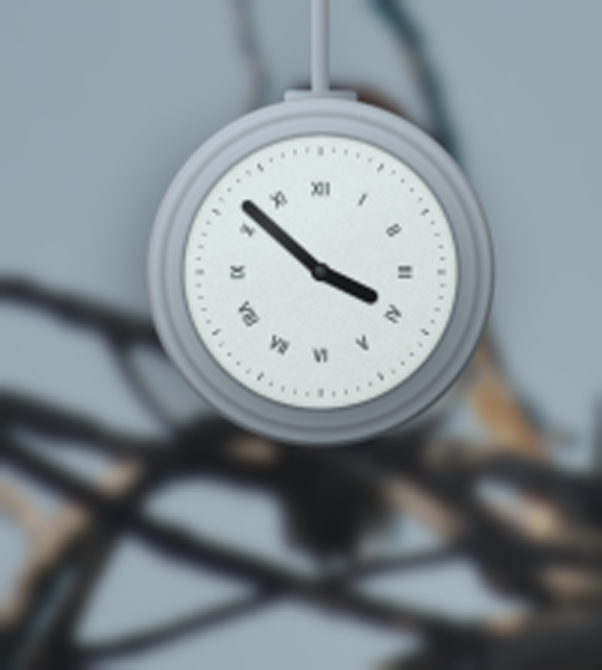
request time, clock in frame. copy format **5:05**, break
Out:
**3:52**
